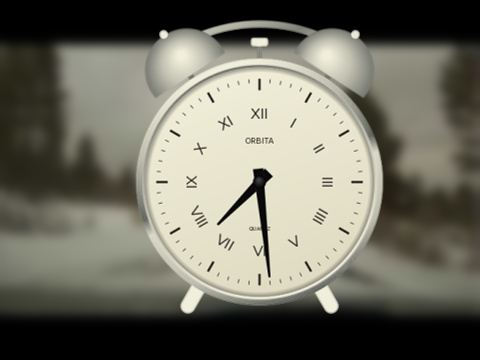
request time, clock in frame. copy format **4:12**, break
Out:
**7:29**
